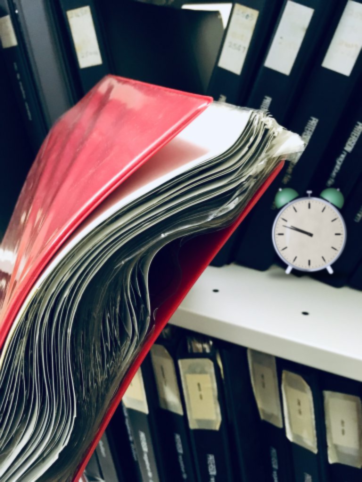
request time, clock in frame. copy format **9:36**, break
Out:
**9:48**
